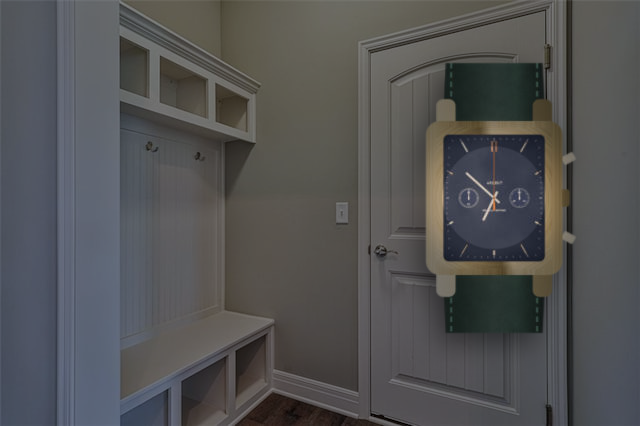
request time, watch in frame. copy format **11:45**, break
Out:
**6:52**
